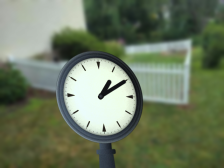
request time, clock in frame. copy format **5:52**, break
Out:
**1:10**
